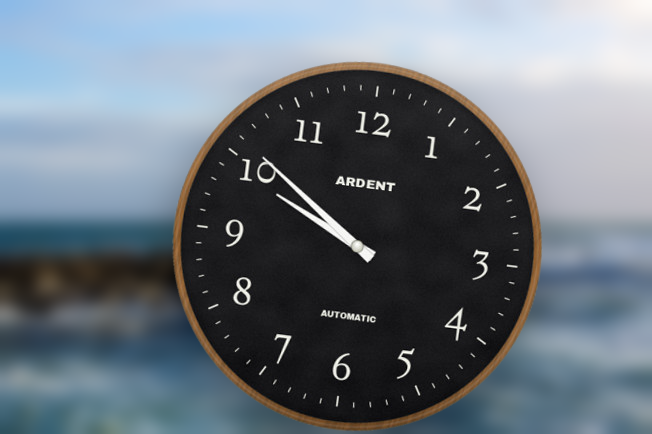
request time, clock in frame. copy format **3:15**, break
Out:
**9:51**
